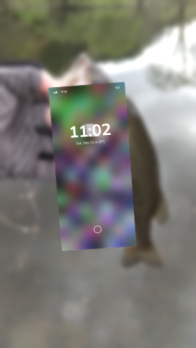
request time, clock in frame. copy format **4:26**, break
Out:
**11:02**
